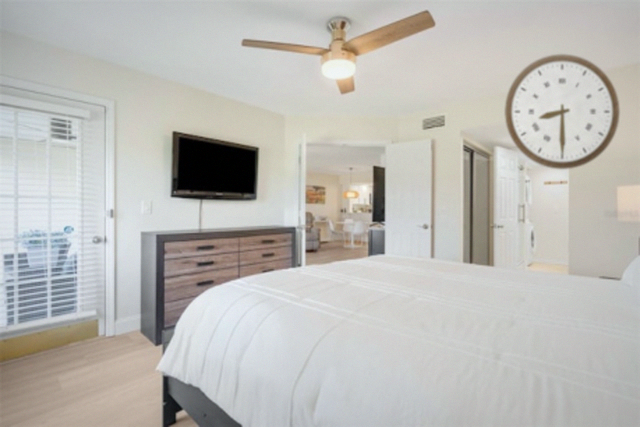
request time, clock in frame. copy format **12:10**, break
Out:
**8:30**
